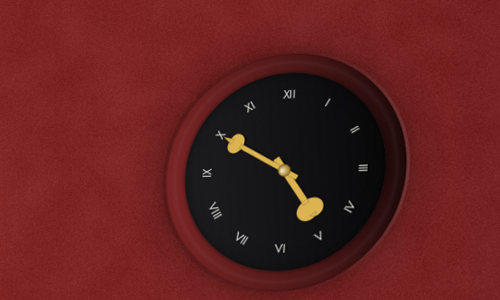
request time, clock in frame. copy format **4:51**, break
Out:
**4:50**
